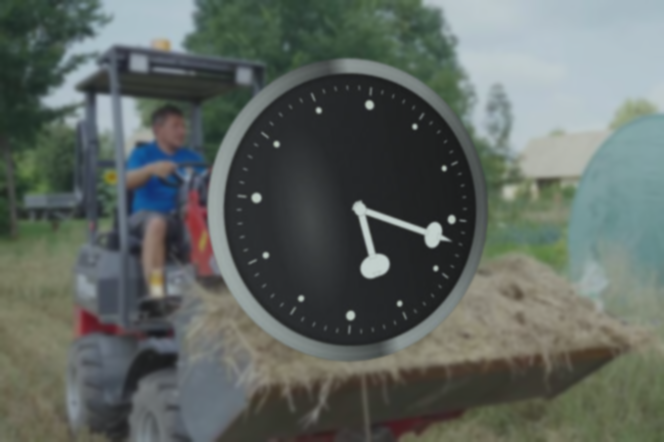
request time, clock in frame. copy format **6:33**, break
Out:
**5:17**
